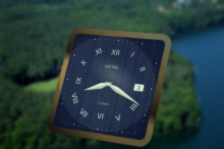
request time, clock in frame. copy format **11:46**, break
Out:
**8:19**
